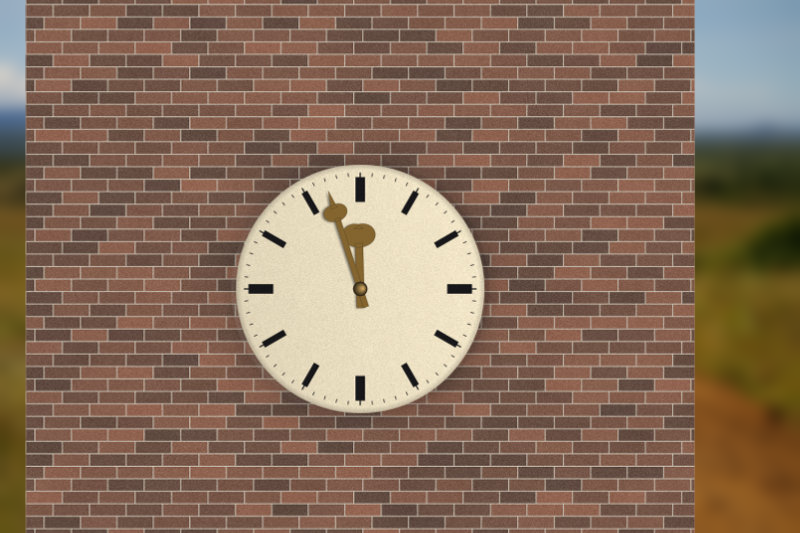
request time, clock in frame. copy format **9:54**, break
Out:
**11:57**
